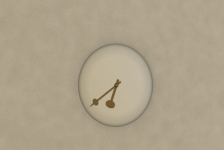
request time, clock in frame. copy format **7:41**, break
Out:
**6:39**
